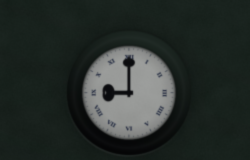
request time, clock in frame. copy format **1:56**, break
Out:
**9:00**
